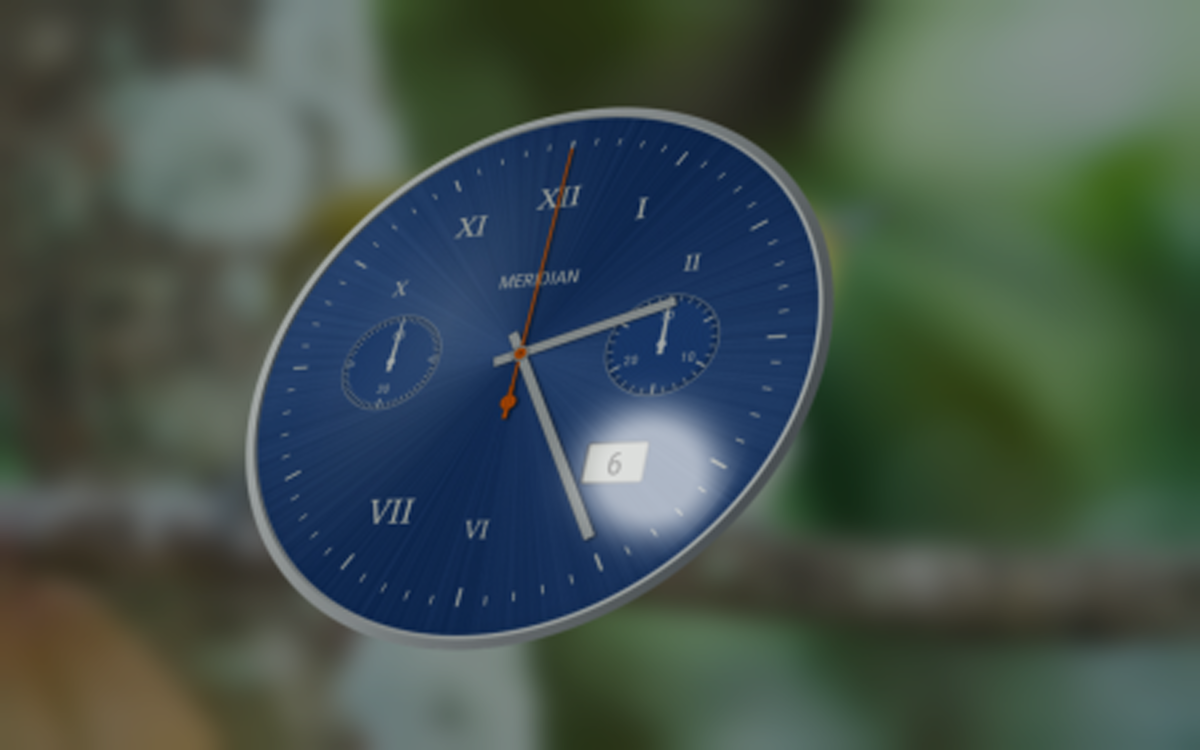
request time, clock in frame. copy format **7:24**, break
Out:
**2:25**
